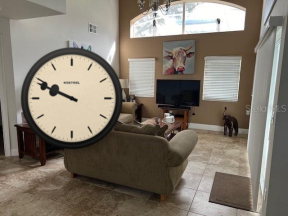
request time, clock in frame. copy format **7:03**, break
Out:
**9:49**
